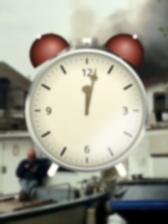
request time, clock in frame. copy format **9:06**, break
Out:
**12:02**
